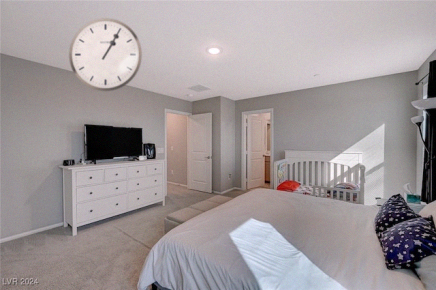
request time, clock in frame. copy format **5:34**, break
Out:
**1:05**
